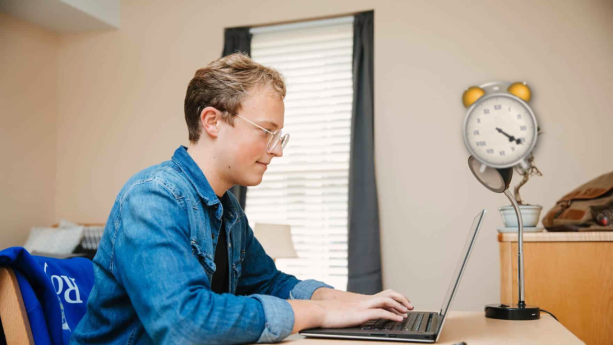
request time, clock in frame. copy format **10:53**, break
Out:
**4:21**
